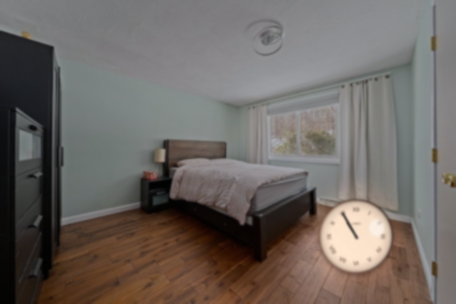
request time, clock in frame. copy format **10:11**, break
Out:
**10:55**
